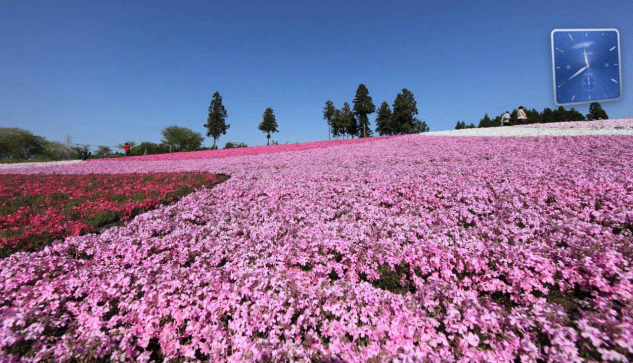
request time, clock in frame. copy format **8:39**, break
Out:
**11:40**
